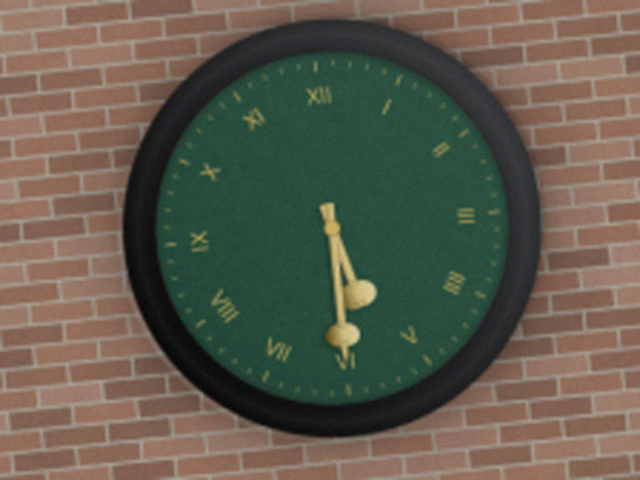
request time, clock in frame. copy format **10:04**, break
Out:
**5:30**
